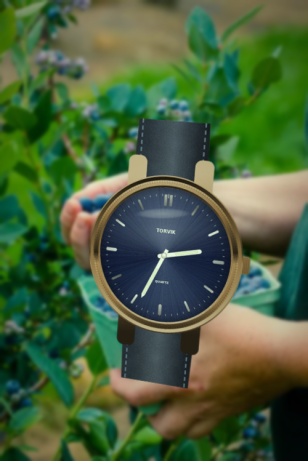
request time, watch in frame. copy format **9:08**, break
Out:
**2:34**
